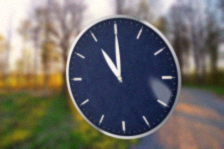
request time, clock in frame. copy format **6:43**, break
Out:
**11:00**
